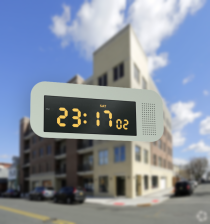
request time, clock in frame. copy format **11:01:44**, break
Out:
**23:17:02**
